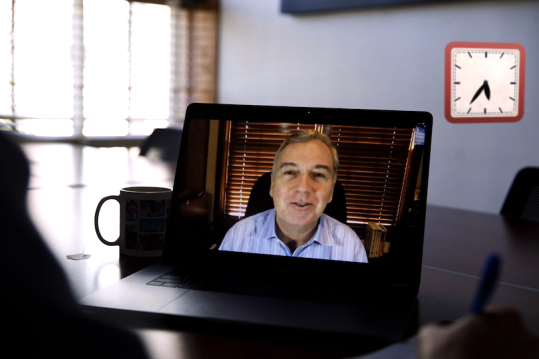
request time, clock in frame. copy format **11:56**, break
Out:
**5:36**
